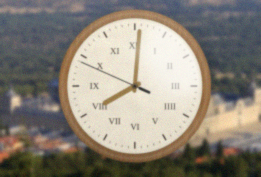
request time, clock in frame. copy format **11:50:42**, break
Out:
**8:00:49**
